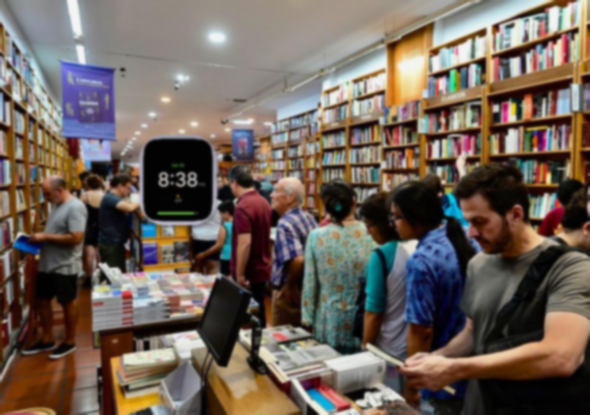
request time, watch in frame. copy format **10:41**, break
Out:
**8:38**
